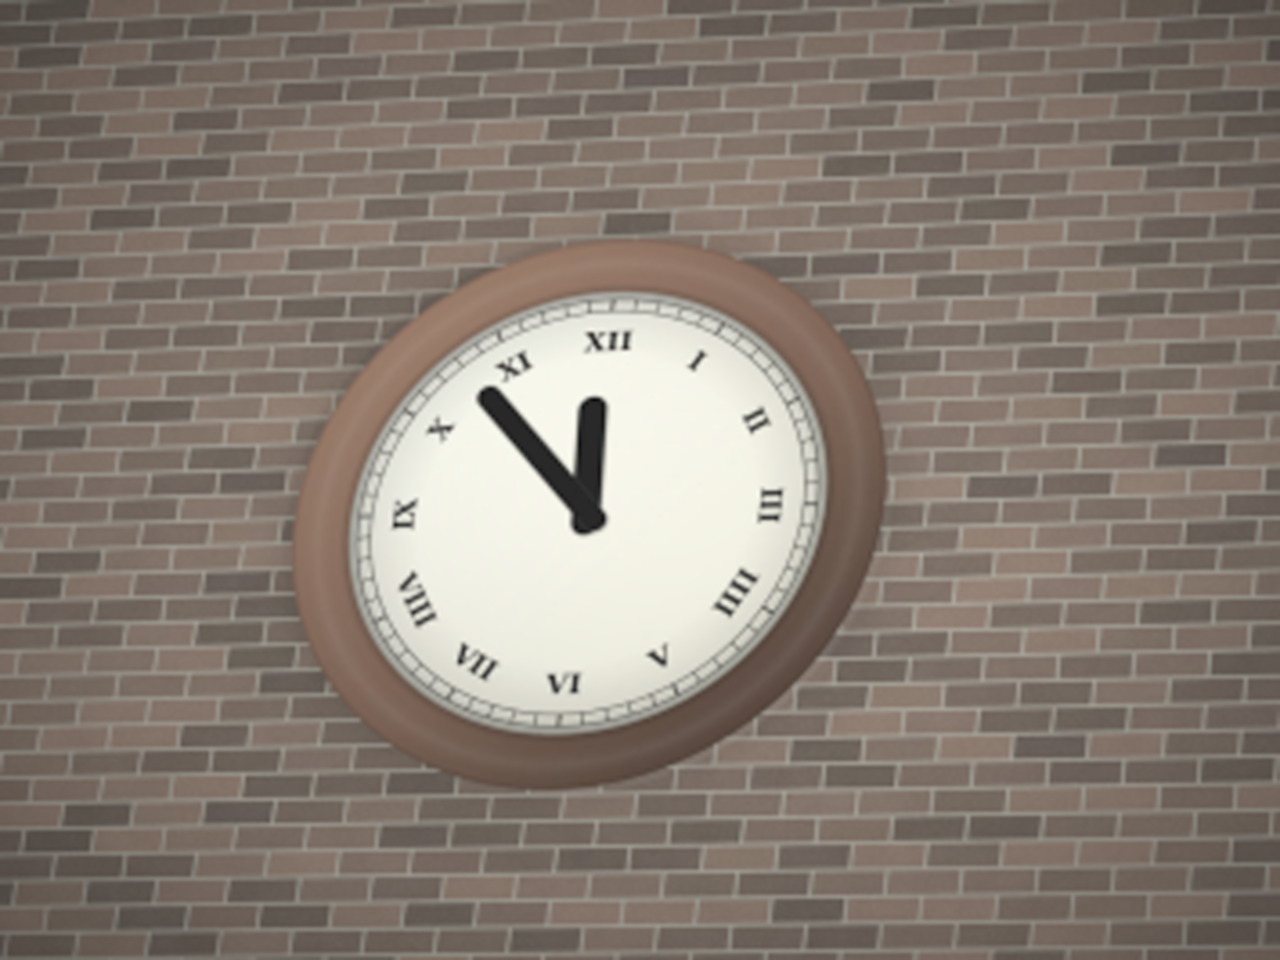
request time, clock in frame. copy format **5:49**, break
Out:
**11:53**
